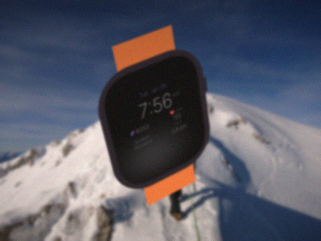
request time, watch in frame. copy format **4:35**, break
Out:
**7:56**
